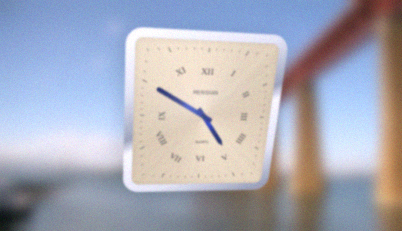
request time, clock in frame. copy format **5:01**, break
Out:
**4:50**
